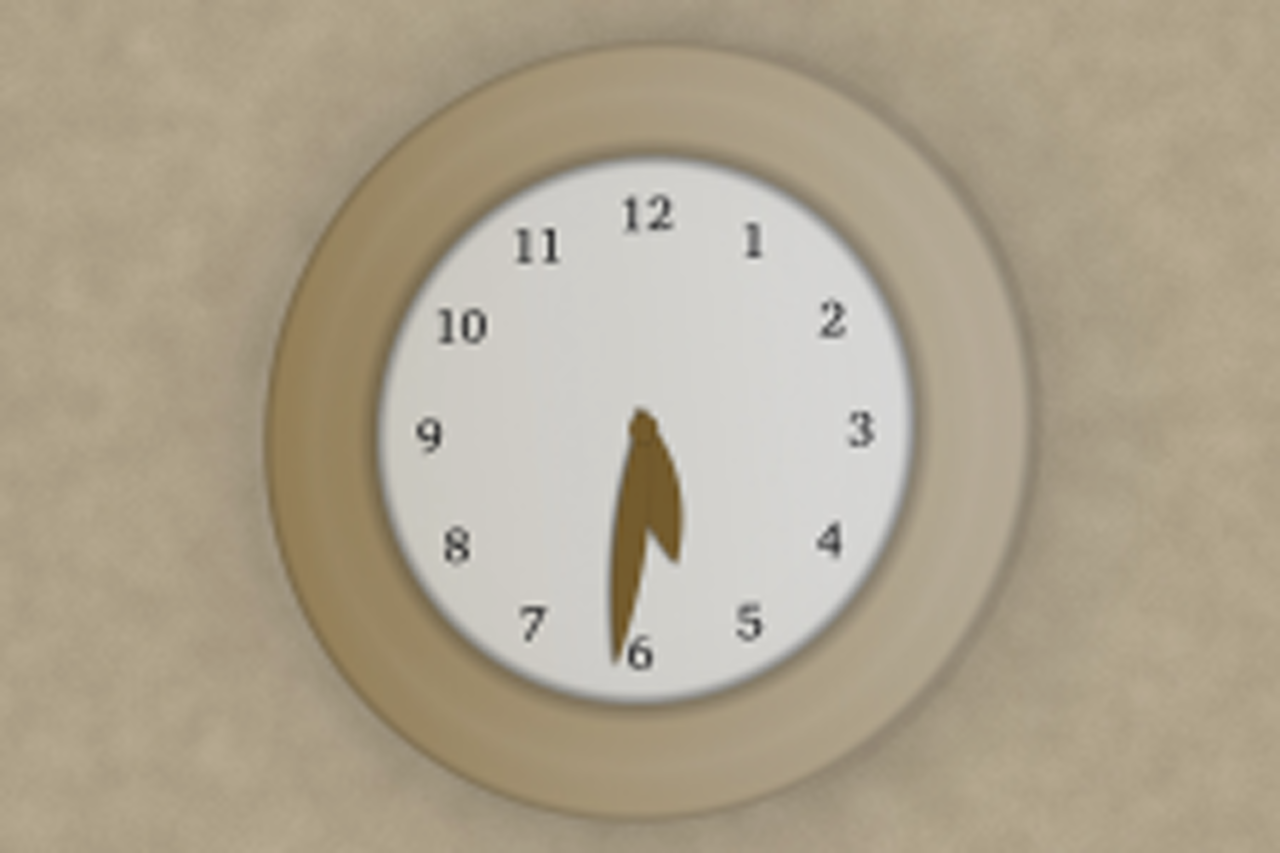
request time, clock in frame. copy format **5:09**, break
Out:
**5:31**
